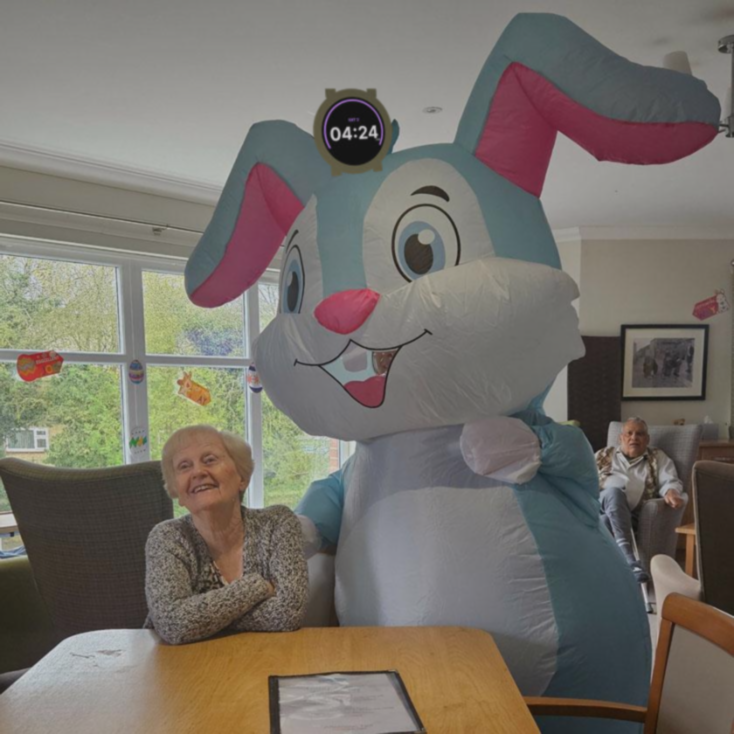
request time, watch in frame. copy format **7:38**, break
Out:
**4:24**
